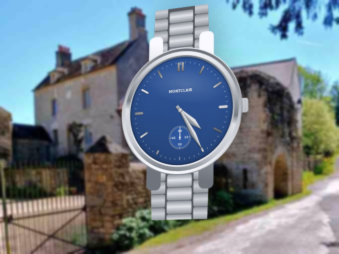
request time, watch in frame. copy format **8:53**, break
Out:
**4:25**
